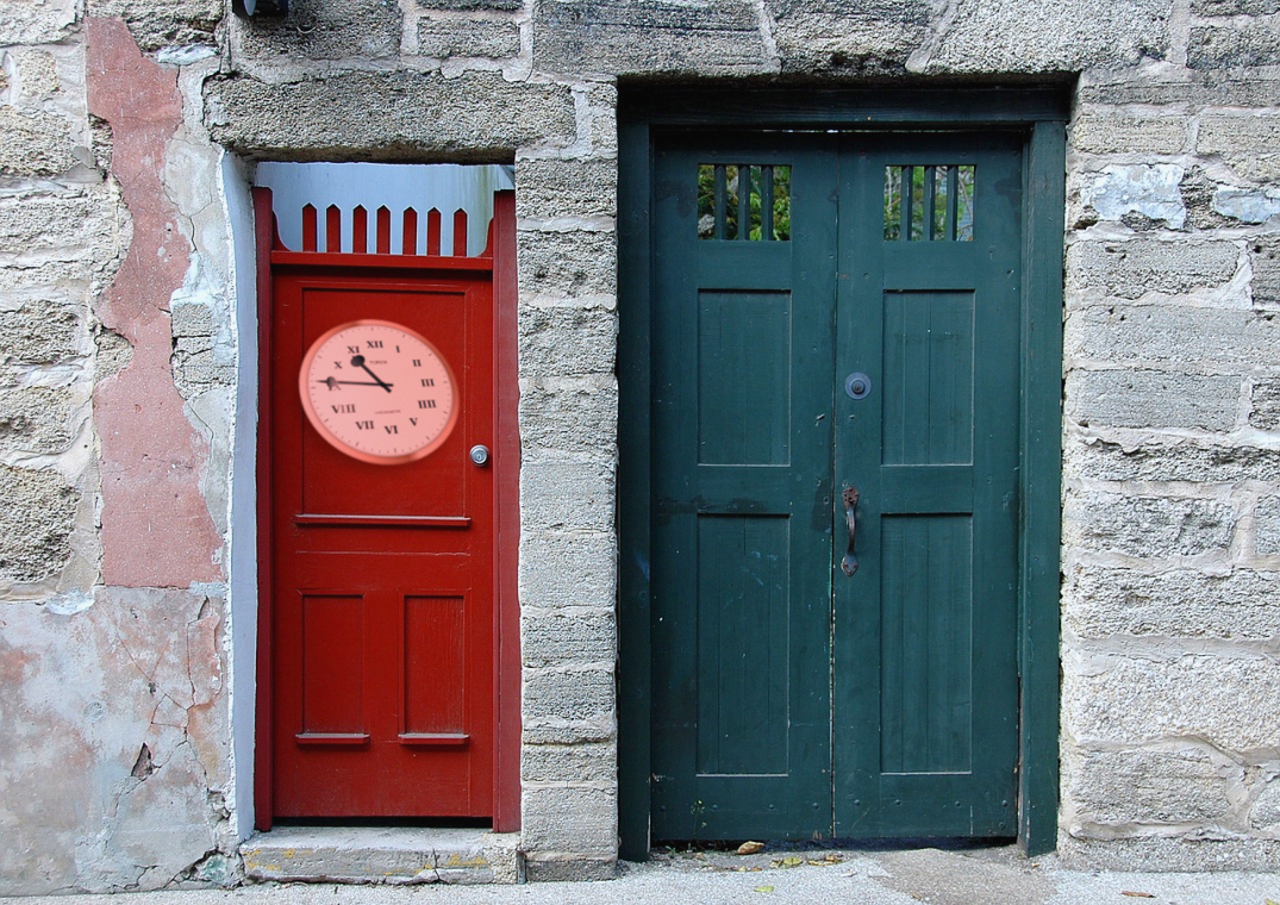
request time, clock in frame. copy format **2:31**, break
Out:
**10:46**
